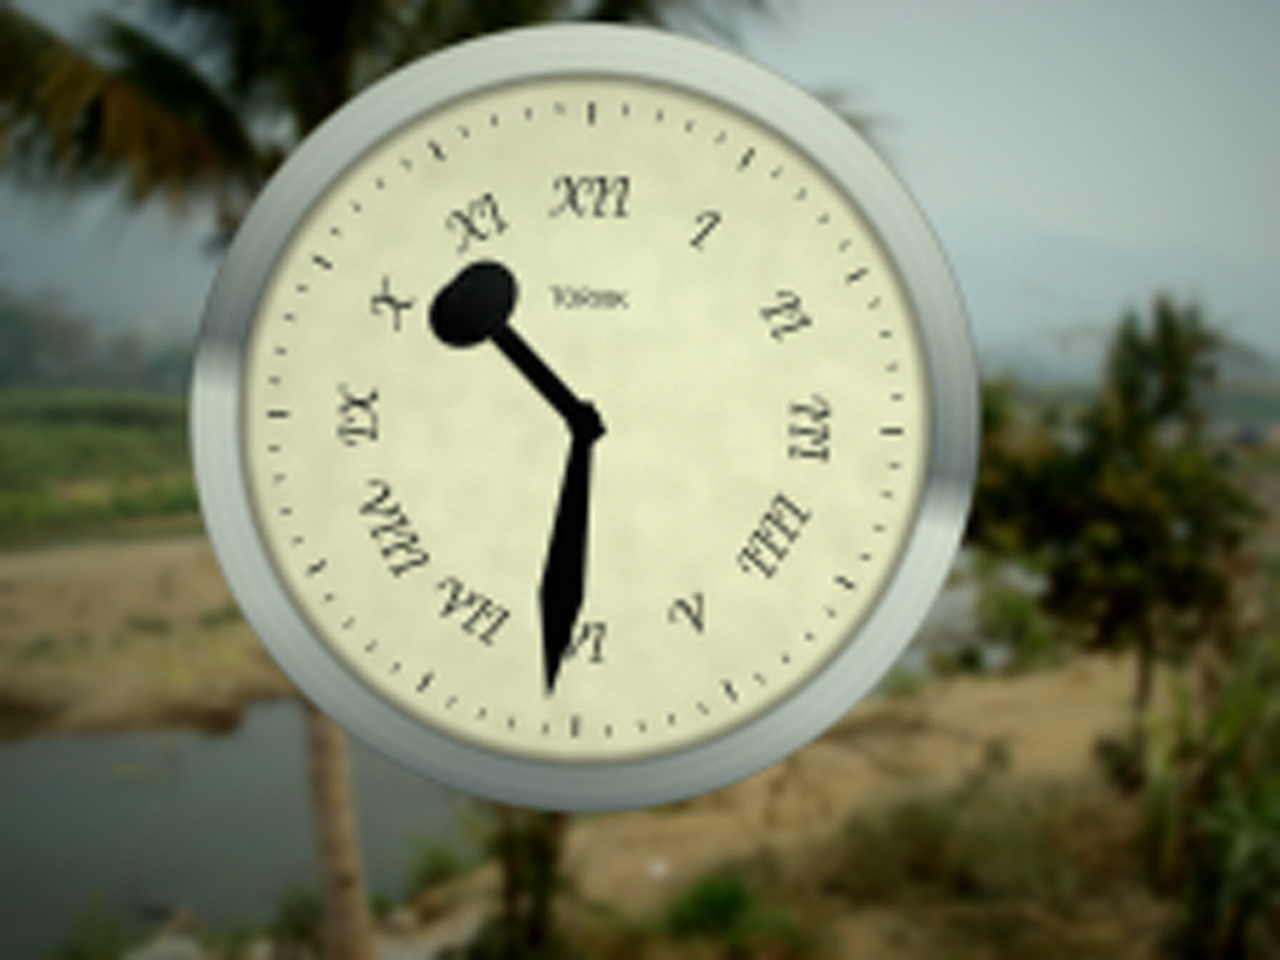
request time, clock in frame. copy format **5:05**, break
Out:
**10:31**
